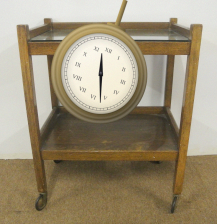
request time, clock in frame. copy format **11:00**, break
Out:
**11:27**
